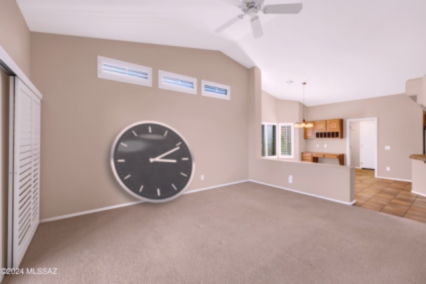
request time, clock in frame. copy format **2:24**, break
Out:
**3:11**
